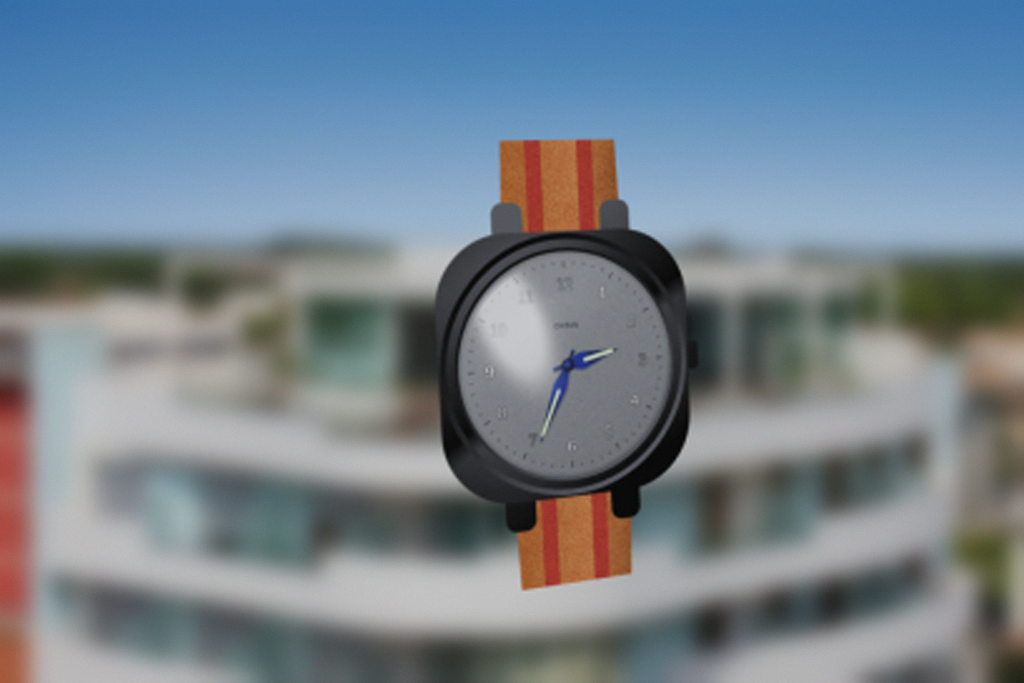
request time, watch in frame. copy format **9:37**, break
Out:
**2:34**
